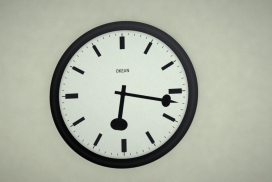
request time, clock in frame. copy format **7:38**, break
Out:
**6:17**
